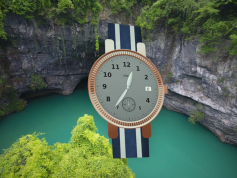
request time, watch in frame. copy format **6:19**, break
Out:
**12:36**
